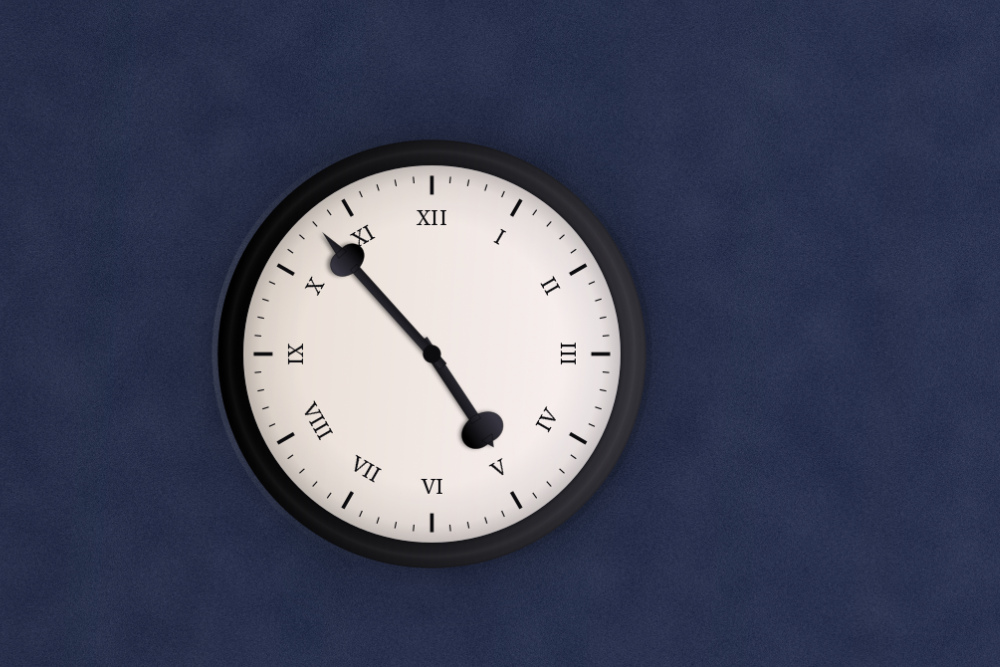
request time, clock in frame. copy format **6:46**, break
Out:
**4:53**
